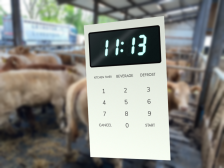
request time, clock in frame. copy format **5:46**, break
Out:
**11:13**
